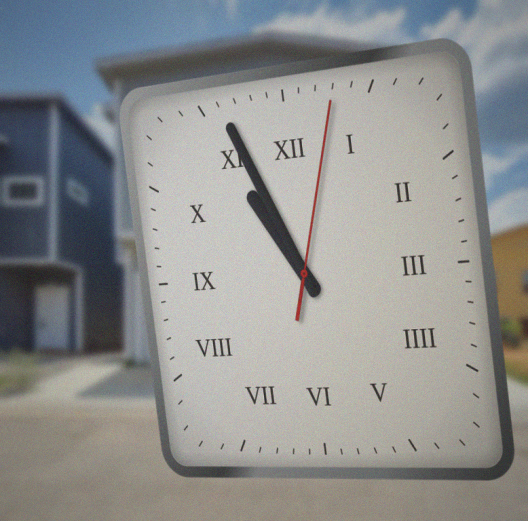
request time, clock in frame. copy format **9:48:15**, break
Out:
**10:56:03**
